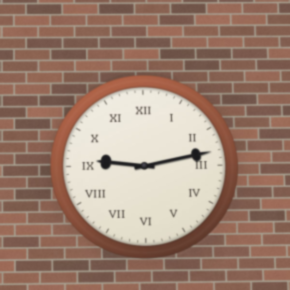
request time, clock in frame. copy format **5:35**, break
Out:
**9:13**
